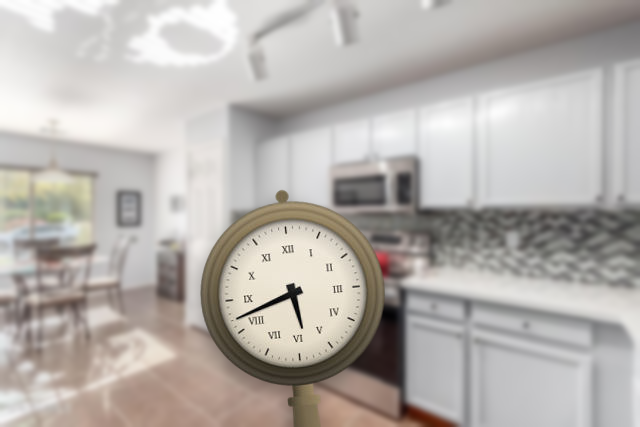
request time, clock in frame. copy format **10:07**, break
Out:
**5:42**
